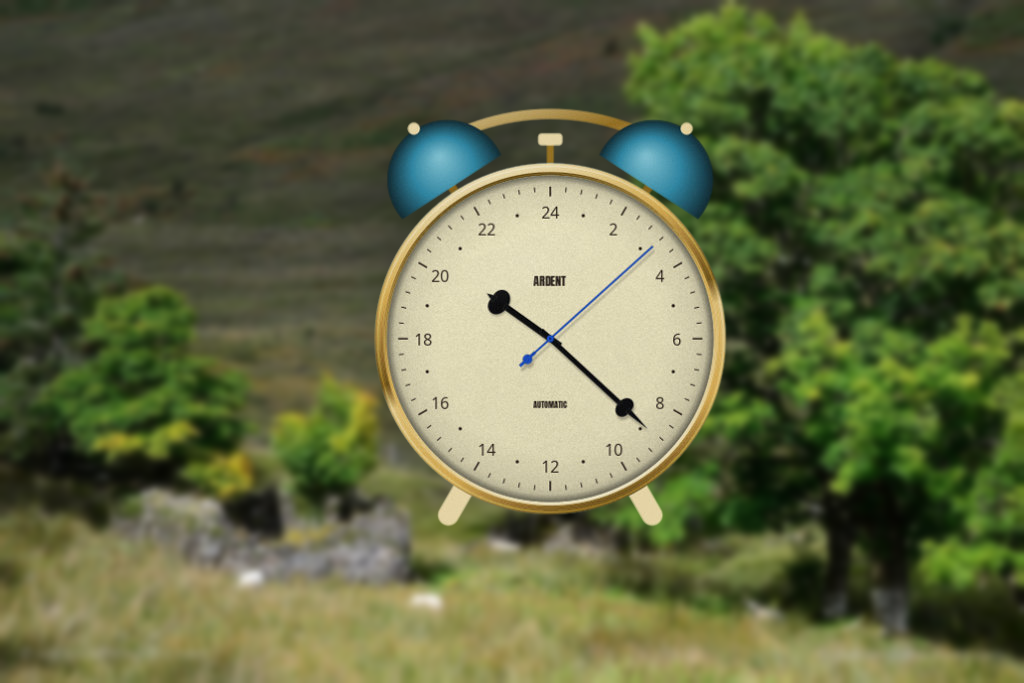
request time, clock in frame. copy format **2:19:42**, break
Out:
**20:22:08**
